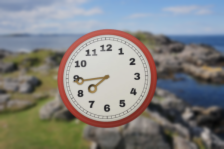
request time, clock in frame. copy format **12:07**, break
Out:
**7:44**
